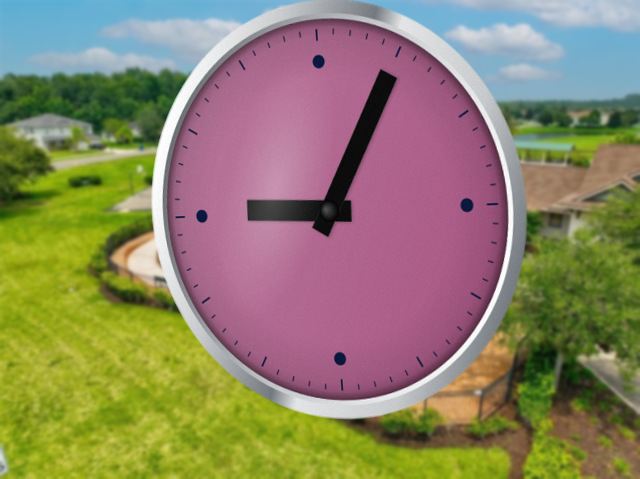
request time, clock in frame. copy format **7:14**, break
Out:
**9:05**
